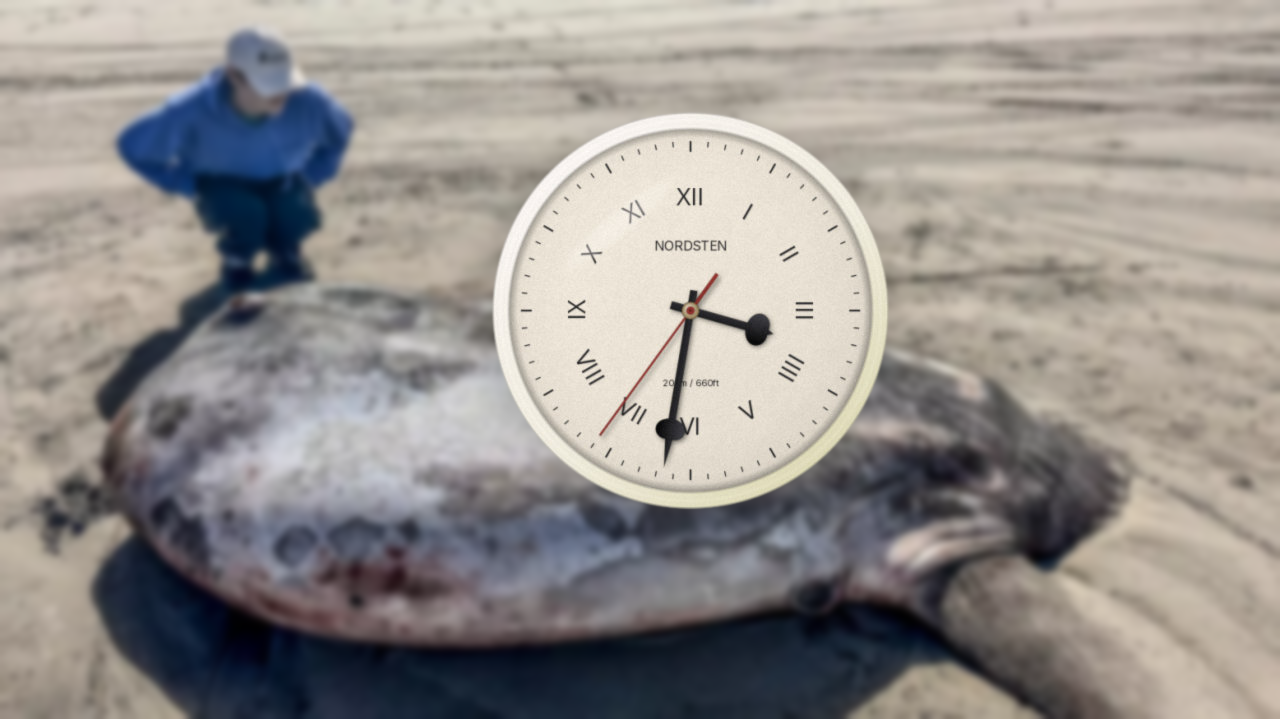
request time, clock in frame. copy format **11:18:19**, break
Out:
**3:31:36**
